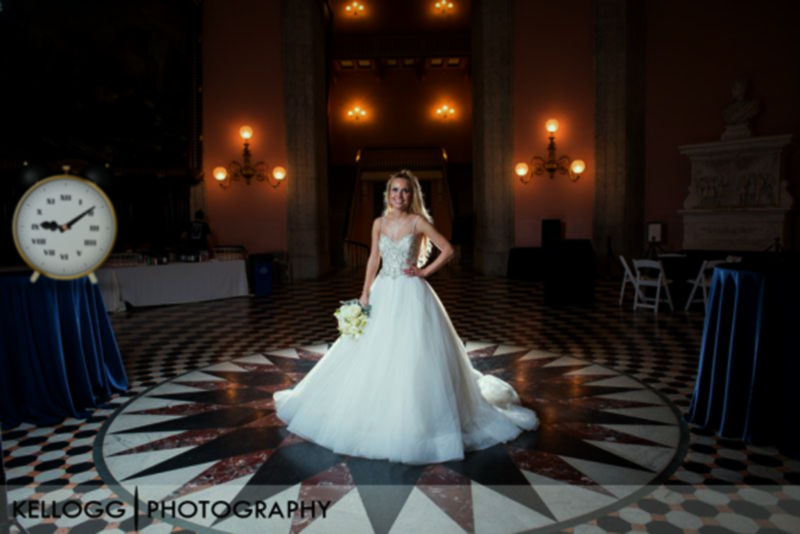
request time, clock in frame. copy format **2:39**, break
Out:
**9:09**
